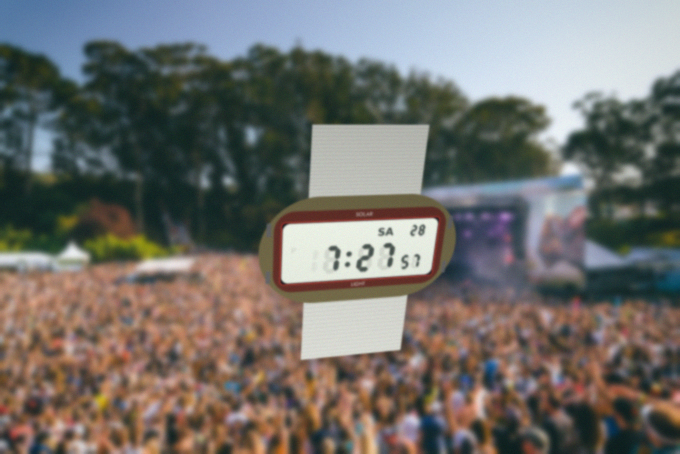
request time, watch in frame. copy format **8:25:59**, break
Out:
**7:27:57**
